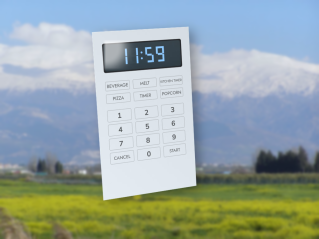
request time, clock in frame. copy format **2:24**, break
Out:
**11:59**
